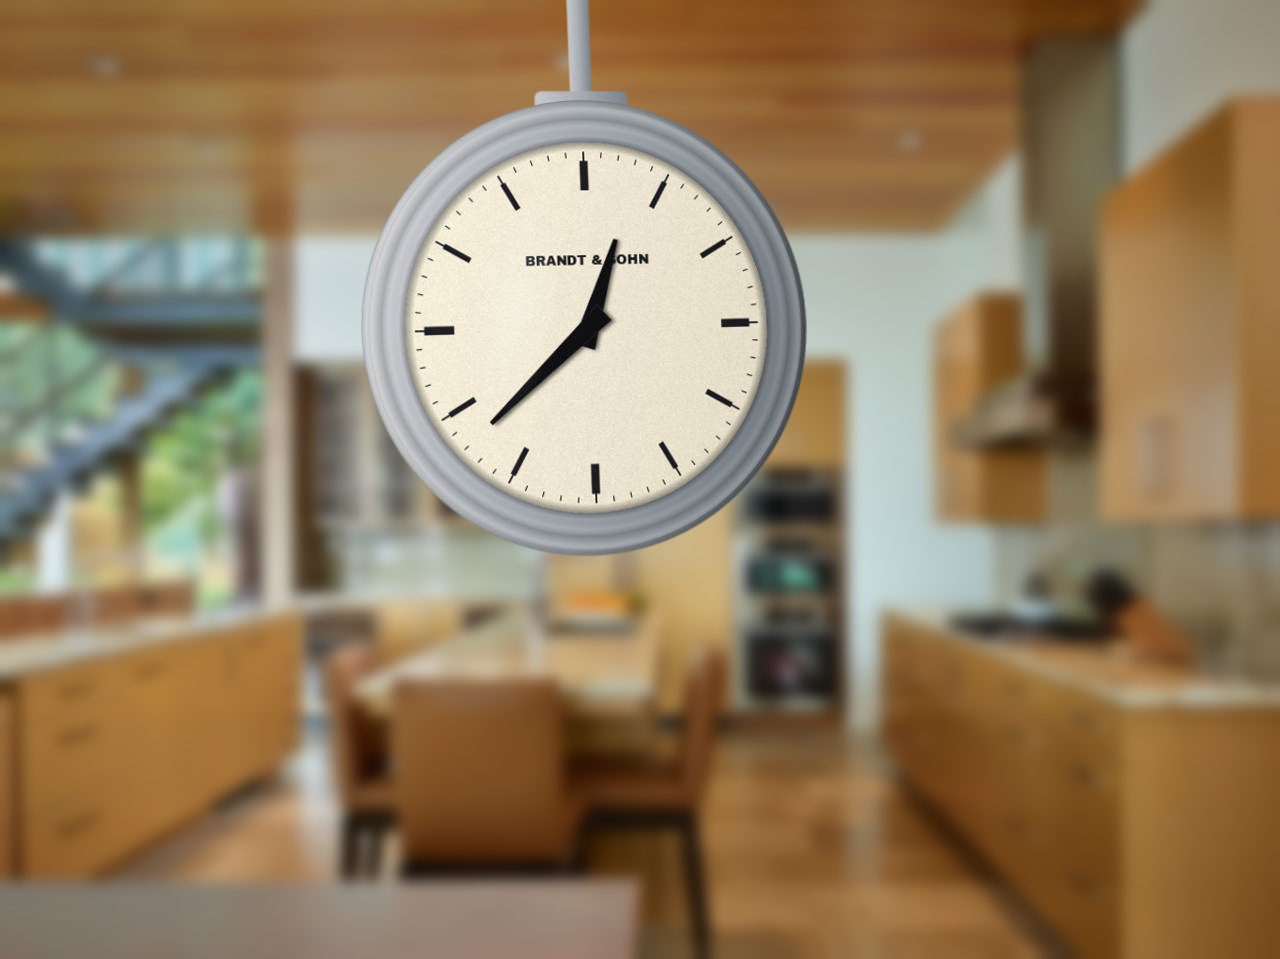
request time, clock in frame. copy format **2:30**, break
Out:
**12:38**
